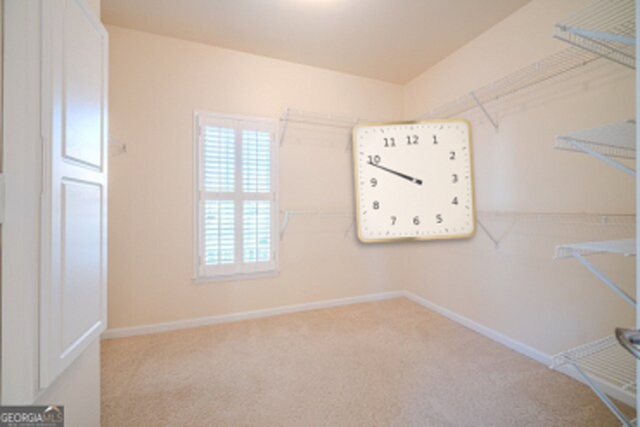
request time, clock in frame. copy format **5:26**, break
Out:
**9:49**
